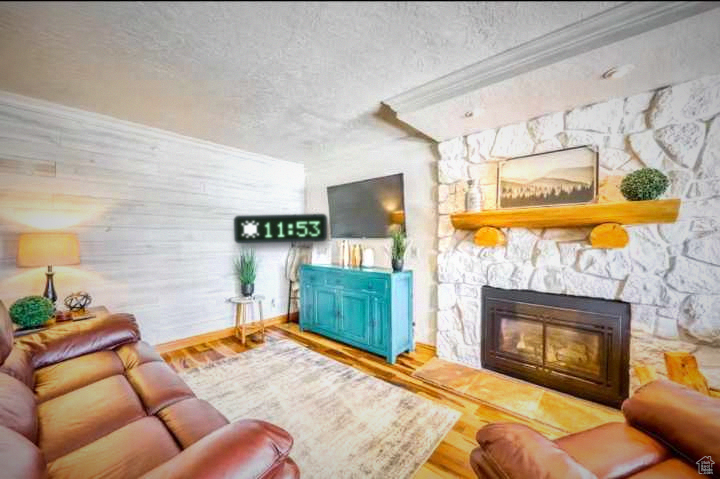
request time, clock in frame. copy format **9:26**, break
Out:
**11:53**
